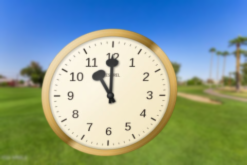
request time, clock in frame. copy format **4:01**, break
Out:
**11:00**
